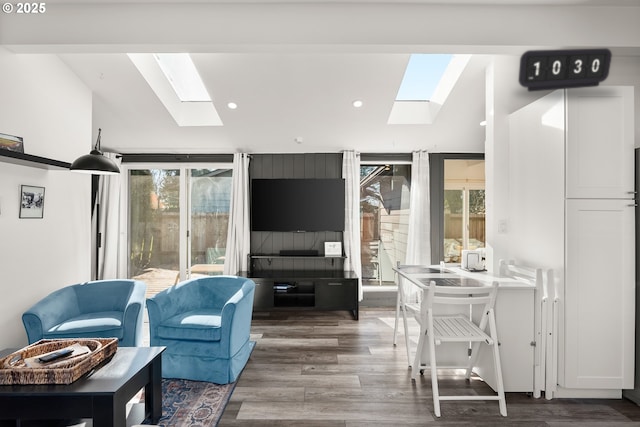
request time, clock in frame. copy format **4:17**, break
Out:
**10:30**
